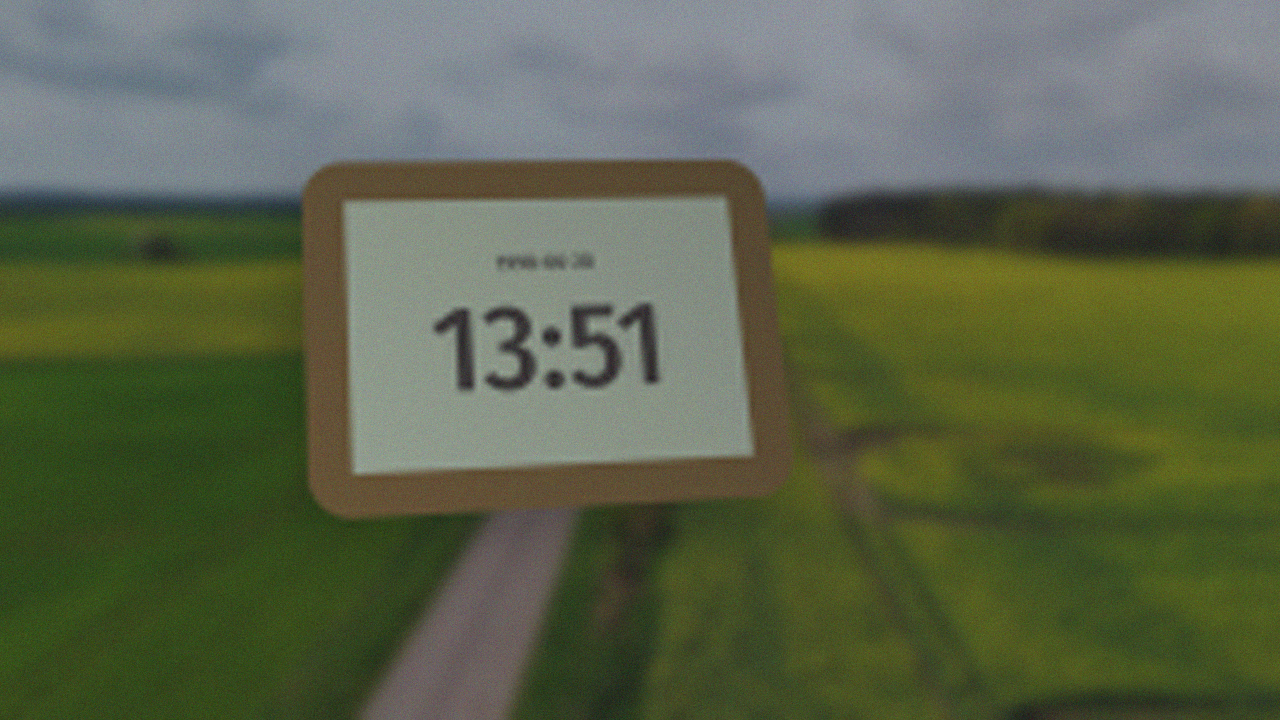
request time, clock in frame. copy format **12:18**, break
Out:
**13:51**
